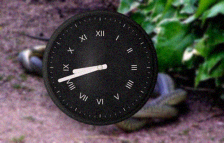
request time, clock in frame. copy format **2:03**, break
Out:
**8:42**
